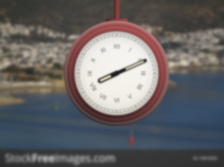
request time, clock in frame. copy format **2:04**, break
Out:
**8:11**
